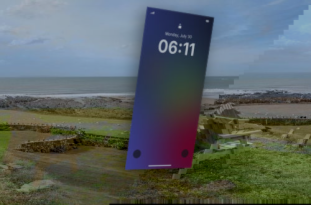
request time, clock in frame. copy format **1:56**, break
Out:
**6:11**
